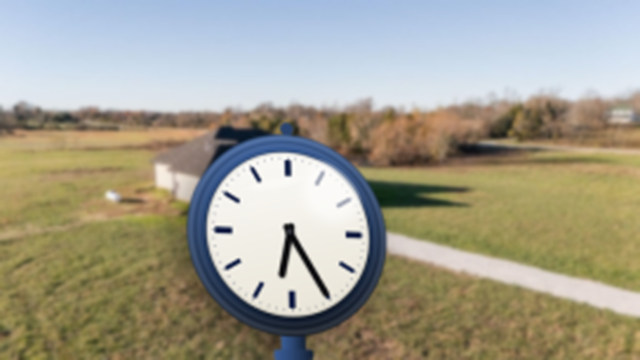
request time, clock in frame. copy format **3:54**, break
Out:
**6:25**
